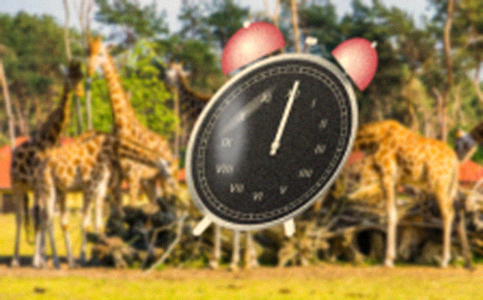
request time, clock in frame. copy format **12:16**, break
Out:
**12:00**
